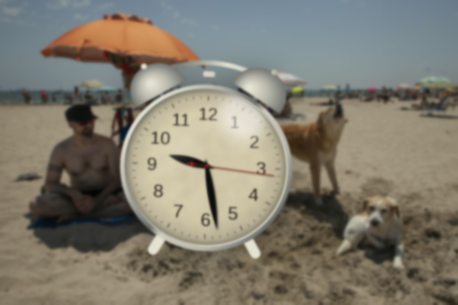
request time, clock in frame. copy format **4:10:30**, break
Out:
**9:28:16**
